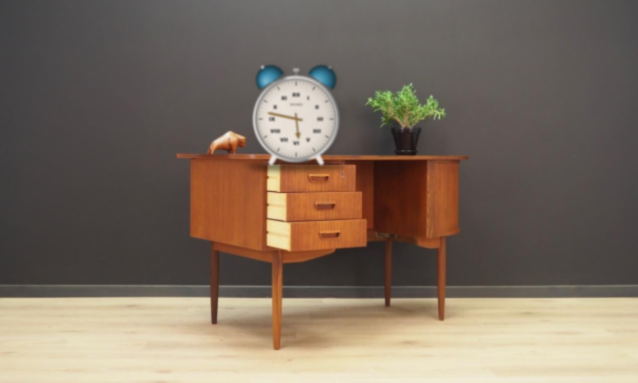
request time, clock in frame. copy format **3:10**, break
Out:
**5:47**
